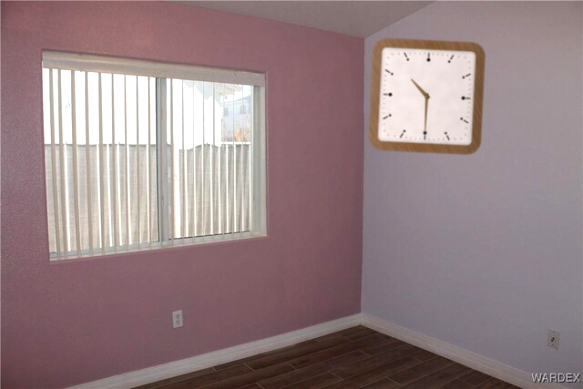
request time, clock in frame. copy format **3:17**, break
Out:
**10:30**
